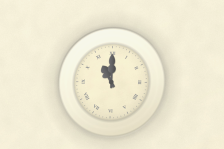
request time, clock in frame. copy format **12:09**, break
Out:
**11:00**
